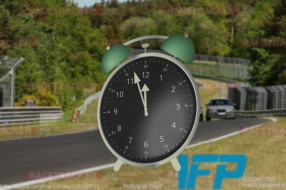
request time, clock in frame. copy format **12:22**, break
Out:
**11:57**
